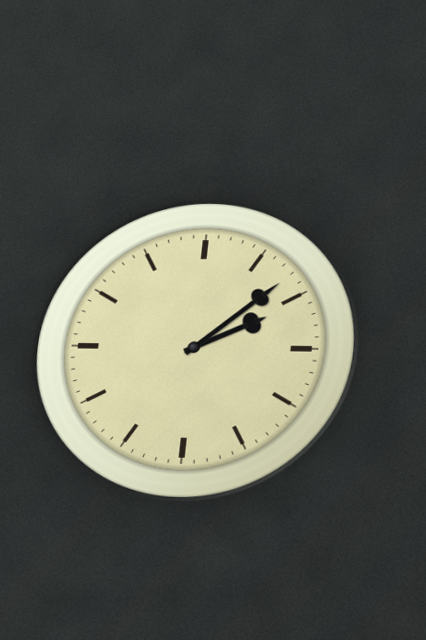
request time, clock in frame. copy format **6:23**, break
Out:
**2:08**
